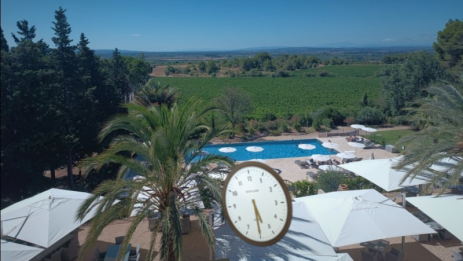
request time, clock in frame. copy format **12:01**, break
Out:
**5:30**
